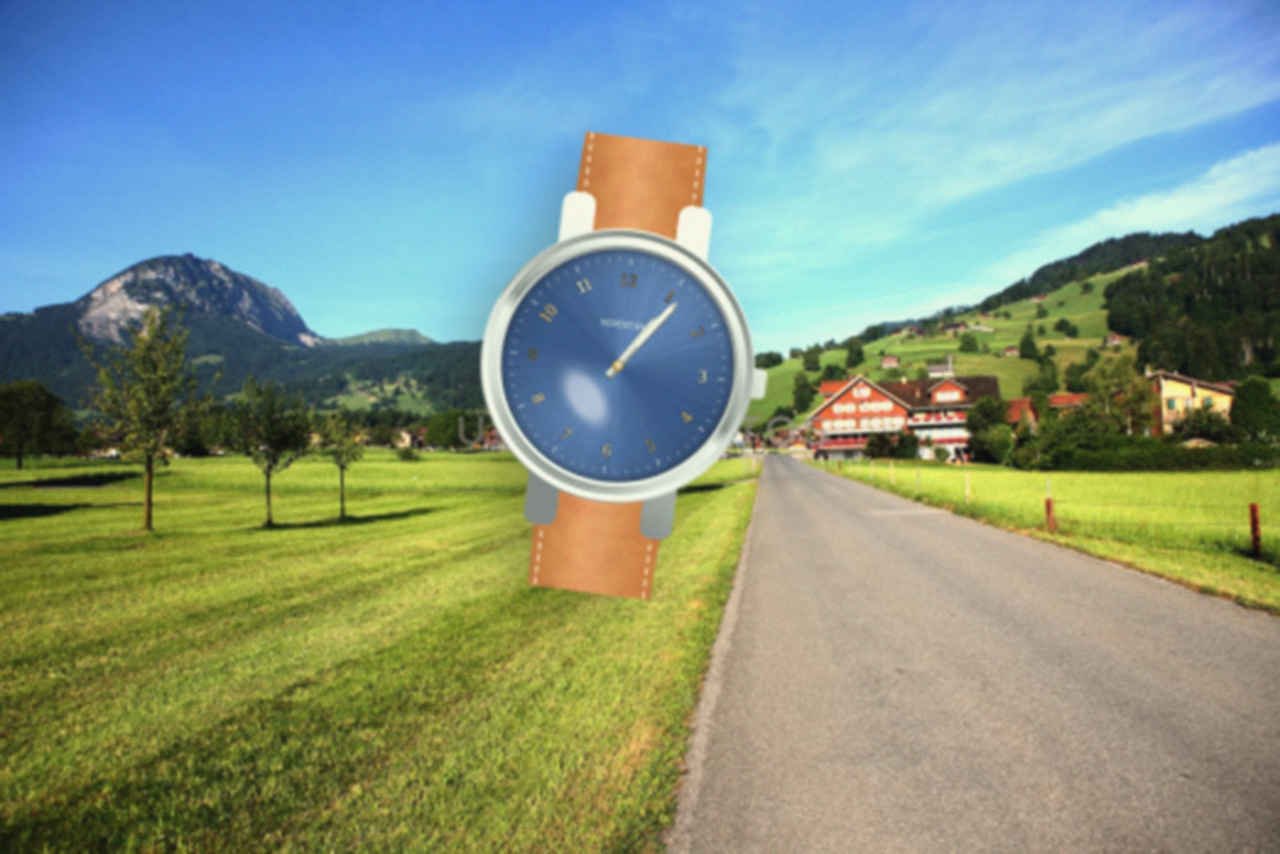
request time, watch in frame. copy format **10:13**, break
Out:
**1:06**
